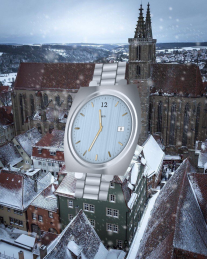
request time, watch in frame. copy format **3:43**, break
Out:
**11:34**
